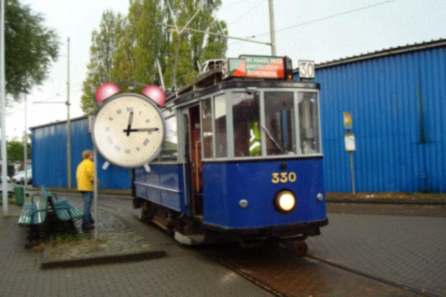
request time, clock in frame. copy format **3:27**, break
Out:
**12:14**
